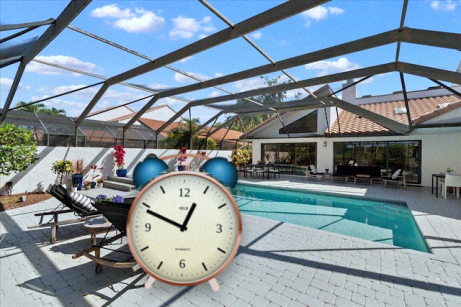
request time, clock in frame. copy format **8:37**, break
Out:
**12:49**
